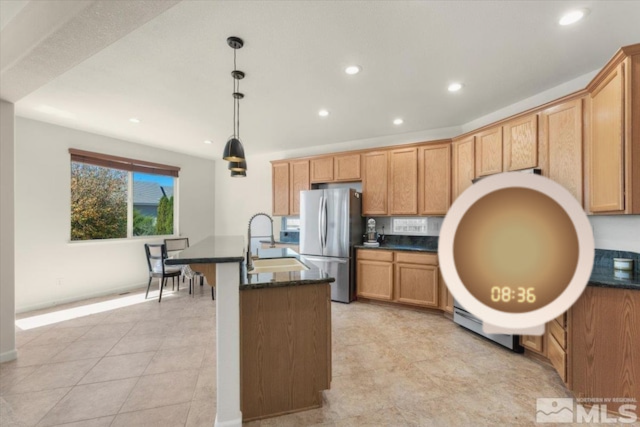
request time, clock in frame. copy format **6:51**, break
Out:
**8:36**
